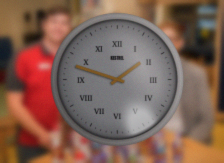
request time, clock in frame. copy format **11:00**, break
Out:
**1:48**
